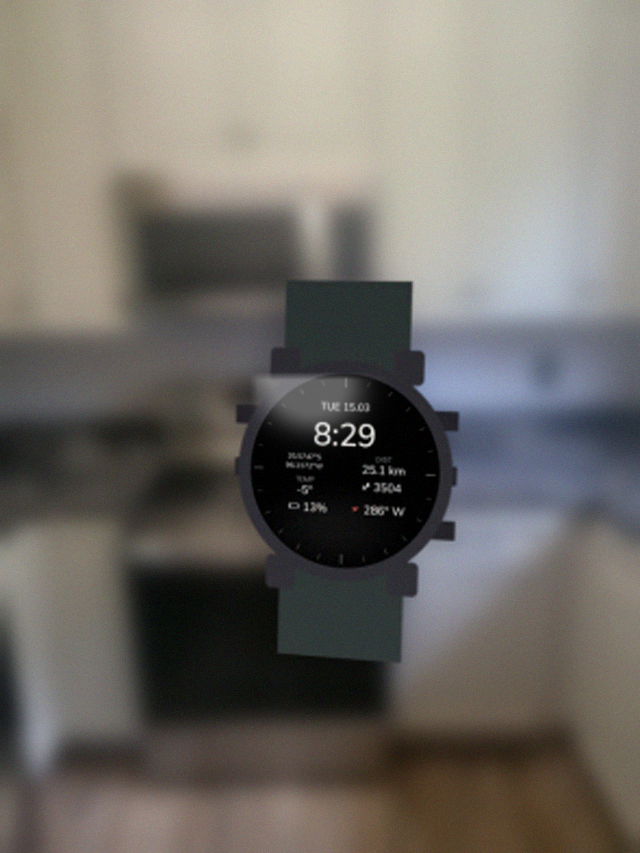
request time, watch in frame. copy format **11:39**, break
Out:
**8:29**
